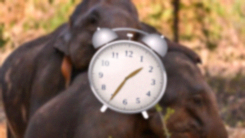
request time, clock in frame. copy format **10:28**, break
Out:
**1:35**
